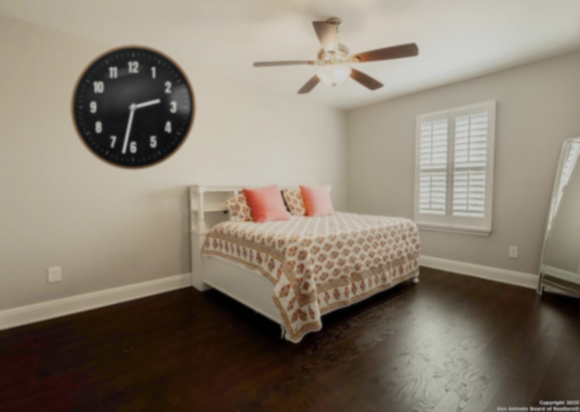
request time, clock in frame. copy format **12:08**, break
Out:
**2:32**
